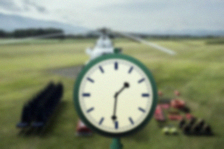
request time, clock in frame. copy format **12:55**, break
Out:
**1:31**
